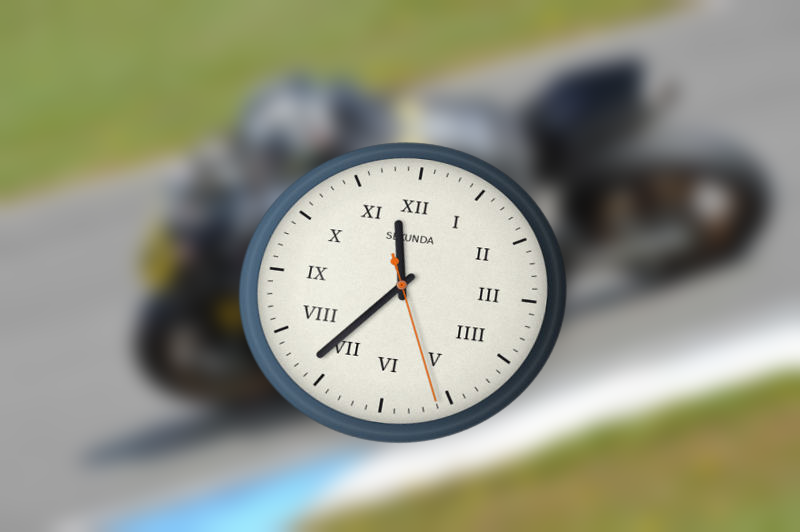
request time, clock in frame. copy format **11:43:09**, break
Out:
**11:36:26**
